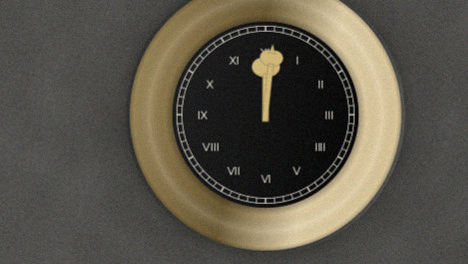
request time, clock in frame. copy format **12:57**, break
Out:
**12:01**
